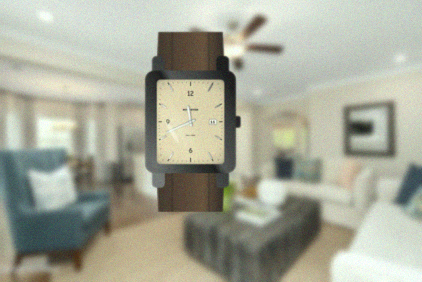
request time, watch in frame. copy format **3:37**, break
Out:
**11:41**
